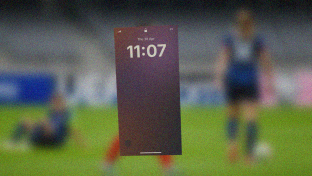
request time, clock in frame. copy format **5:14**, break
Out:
**11:07**
